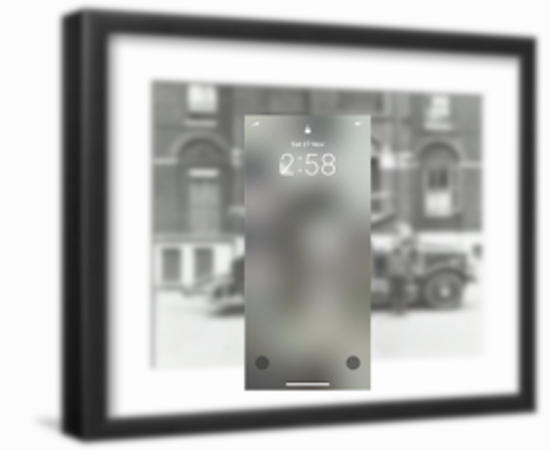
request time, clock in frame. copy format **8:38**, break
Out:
**2:58**
